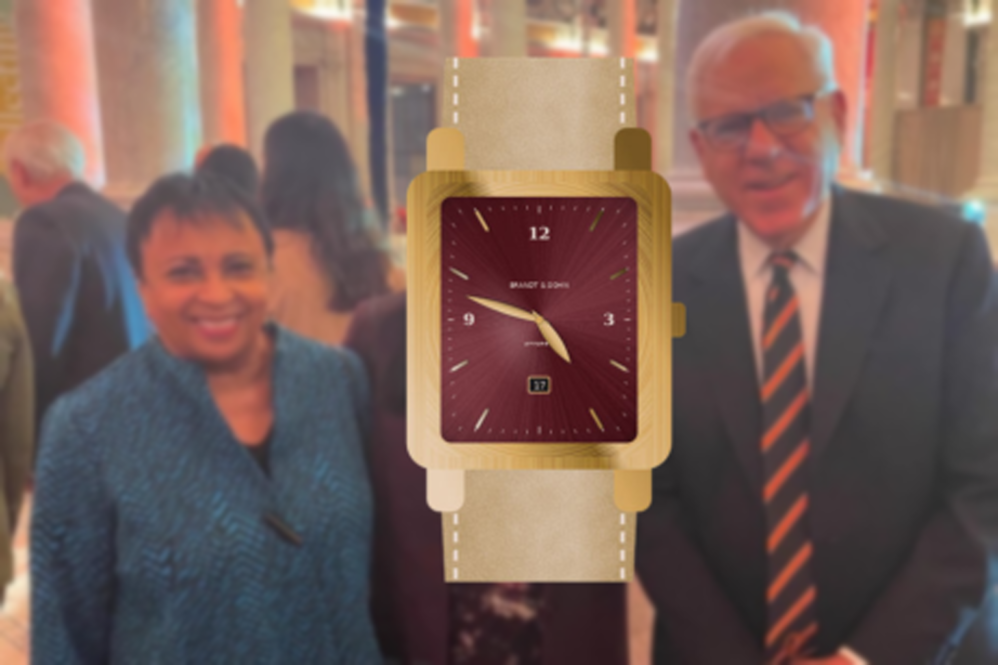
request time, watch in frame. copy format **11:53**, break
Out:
**4:48**
